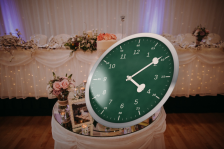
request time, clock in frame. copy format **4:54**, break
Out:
**4:09**
